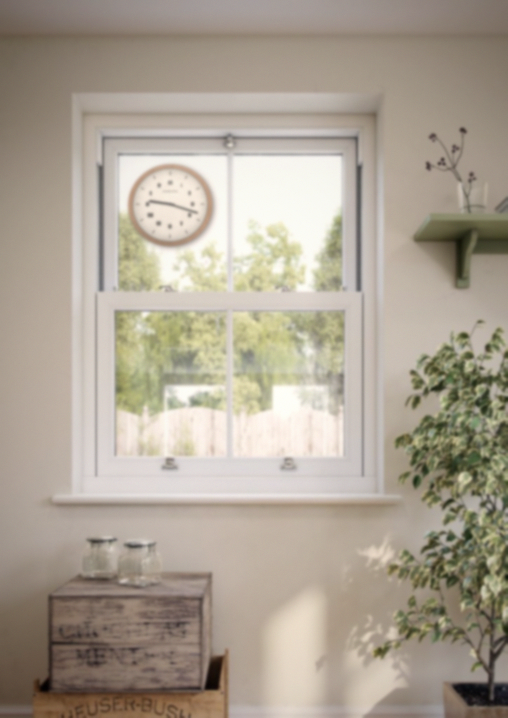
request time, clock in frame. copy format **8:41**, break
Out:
**9:18**
